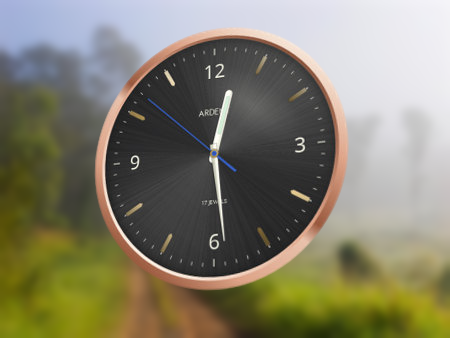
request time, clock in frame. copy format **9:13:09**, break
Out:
**12:28:52**
